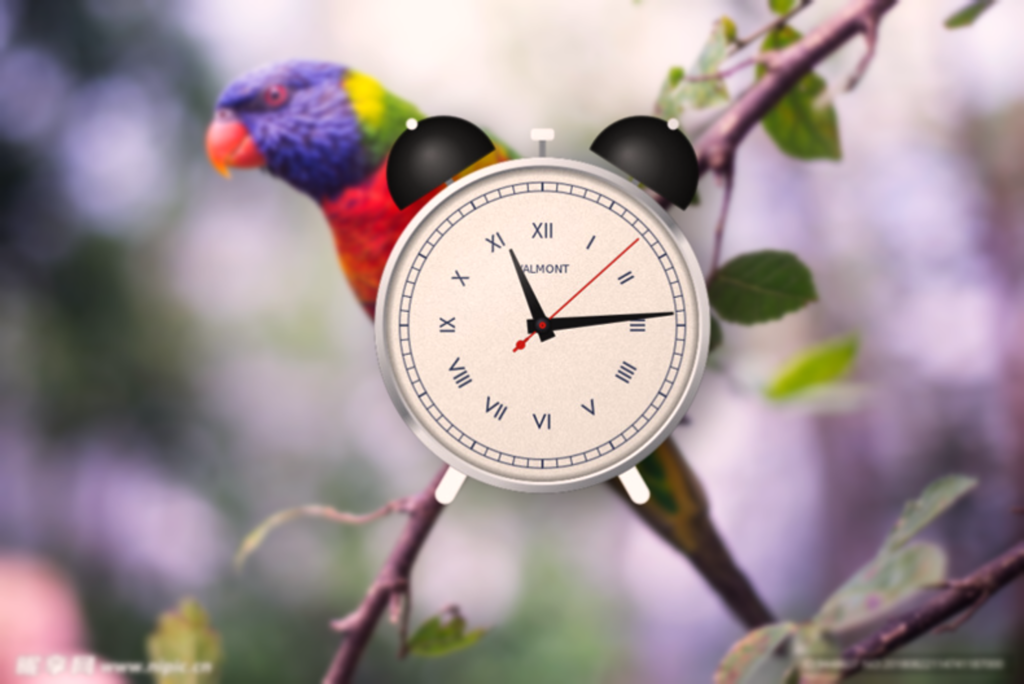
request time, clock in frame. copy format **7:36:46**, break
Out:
**11:14:08**
